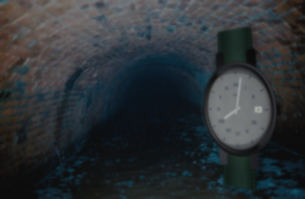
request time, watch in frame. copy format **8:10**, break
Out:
**8:02**
